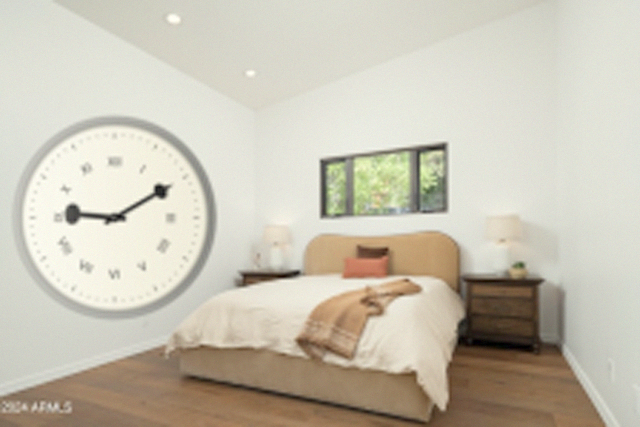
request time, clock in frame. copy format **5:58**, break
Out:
**9:10**
